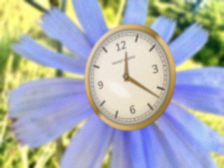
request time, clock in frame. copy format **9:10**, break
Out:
**12:22**
